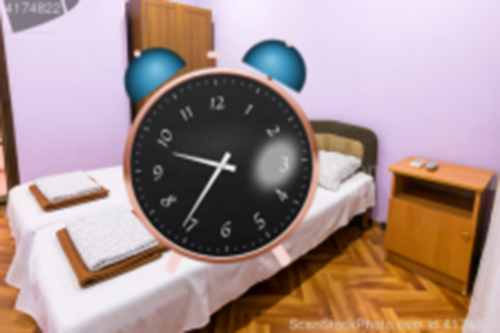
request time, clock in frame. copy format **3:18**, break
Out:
**9:36**
